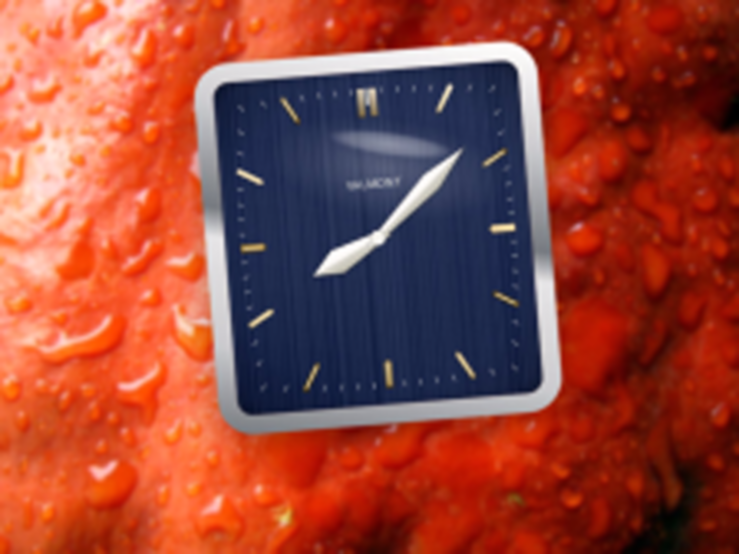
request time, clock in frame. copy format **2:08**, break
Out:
**8:08**
